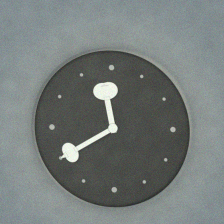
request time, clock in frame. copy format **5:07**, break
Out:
**11:40**
